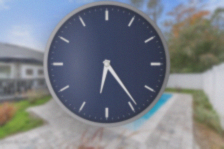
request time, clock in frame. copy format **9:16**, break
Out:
**6:24**
